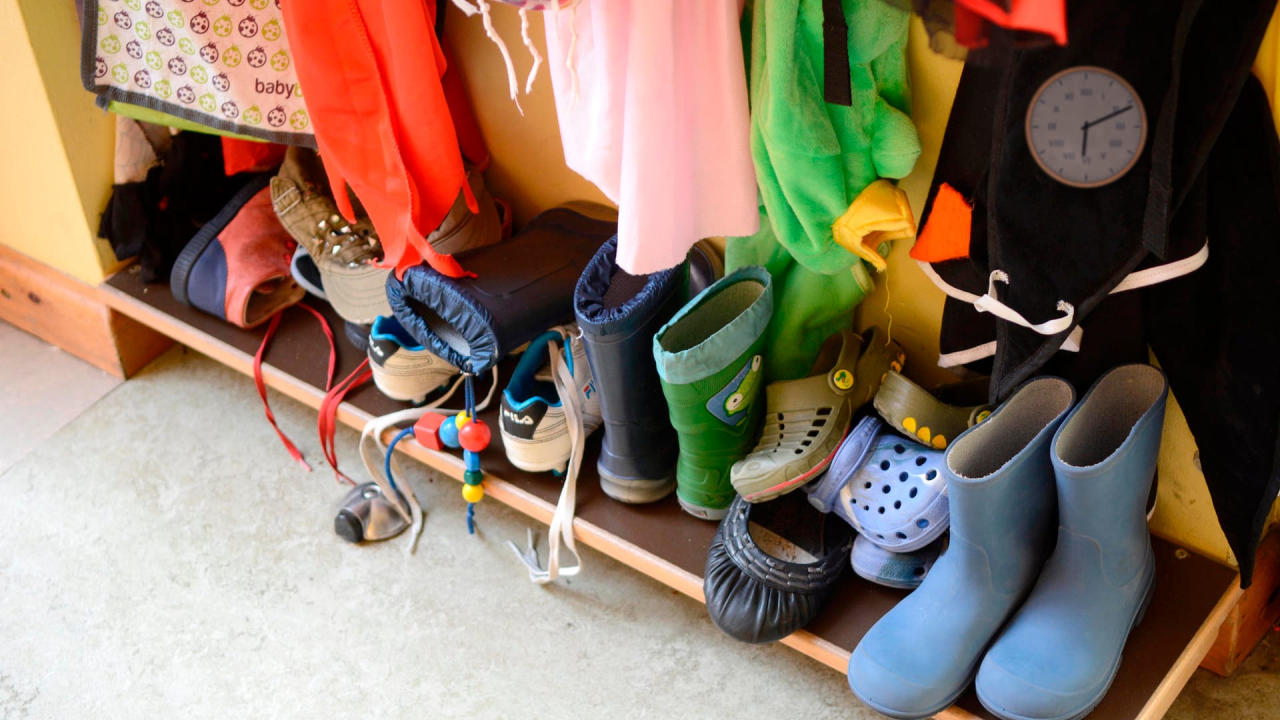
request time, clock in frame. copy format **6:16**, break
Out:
**6:11**
